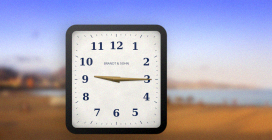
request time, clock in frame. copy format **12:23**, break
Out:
**9:15**
